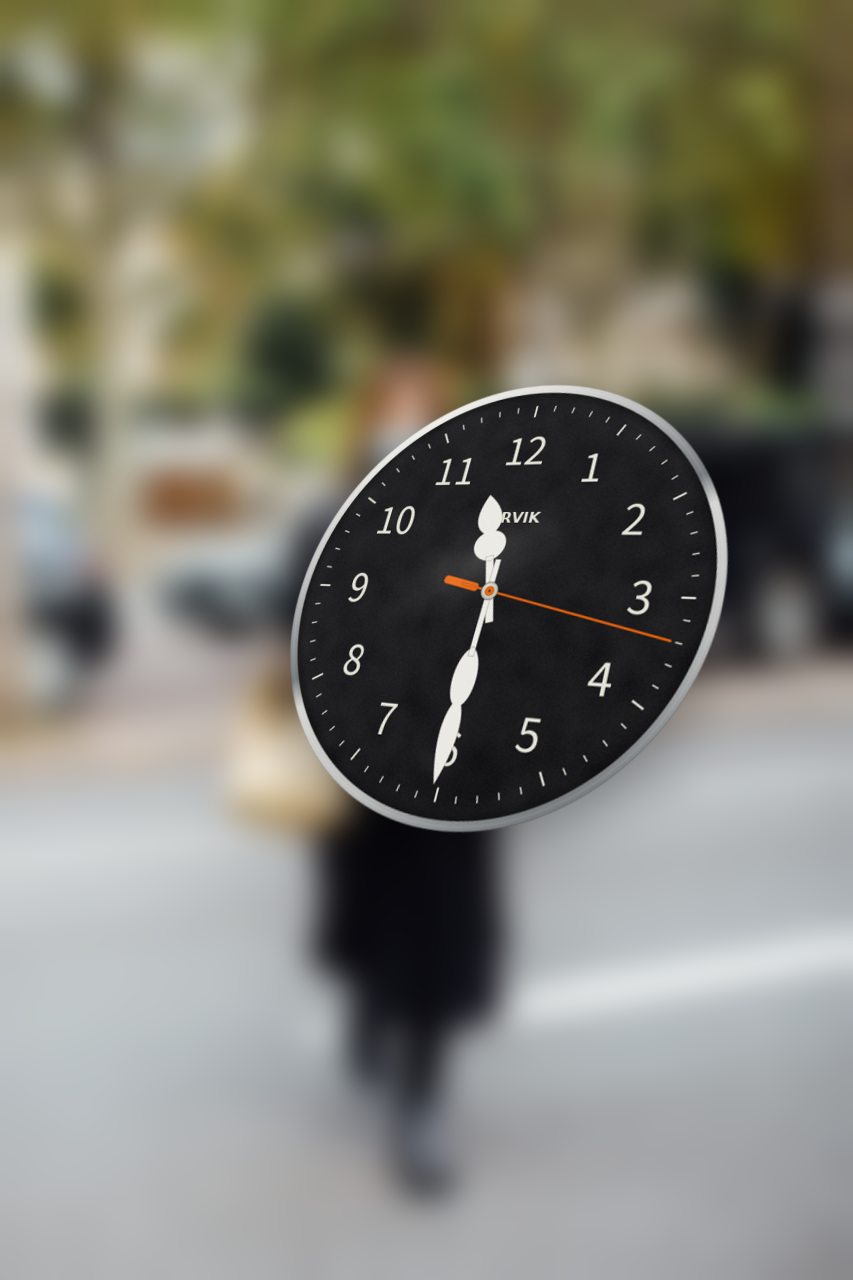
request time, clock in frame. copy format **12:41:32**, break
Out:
**11:30:17**
